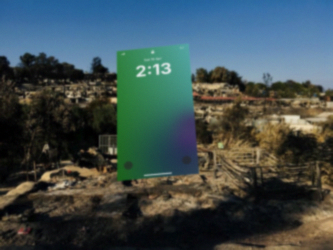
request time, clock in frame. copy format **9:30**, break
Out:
**2:13**
